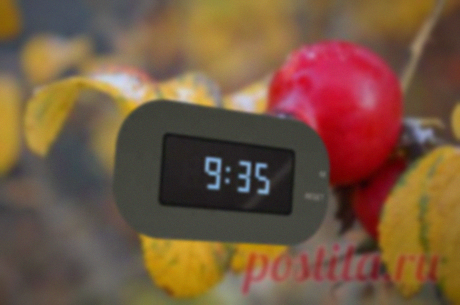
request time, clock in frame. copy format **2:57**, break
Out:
**9:35**
